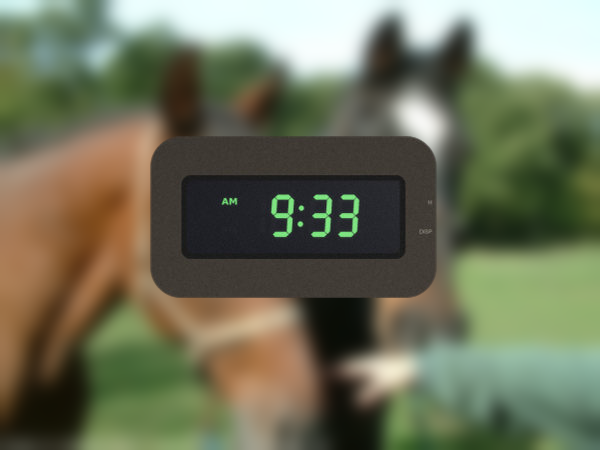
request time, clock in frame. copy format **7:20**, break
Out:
**9:33**
